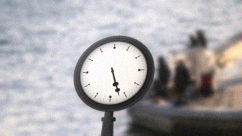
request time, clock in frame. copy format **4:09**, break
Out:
**5:27**
